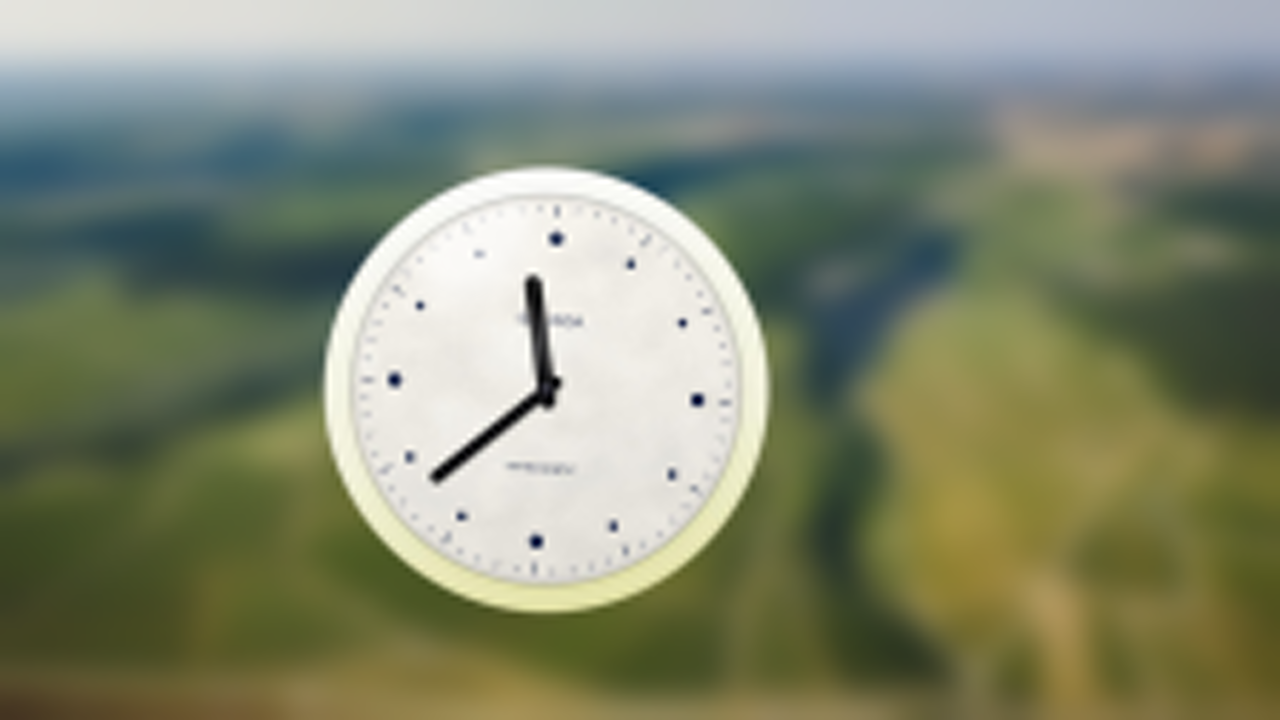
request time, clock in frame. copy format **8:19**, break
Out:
**11:38**
